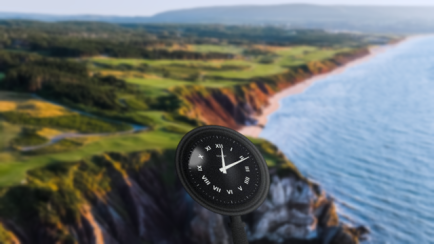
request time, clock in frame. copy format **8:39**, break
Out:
**12:11**
